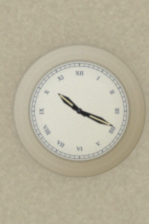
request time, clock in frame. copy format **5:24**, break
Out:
**10:19**
